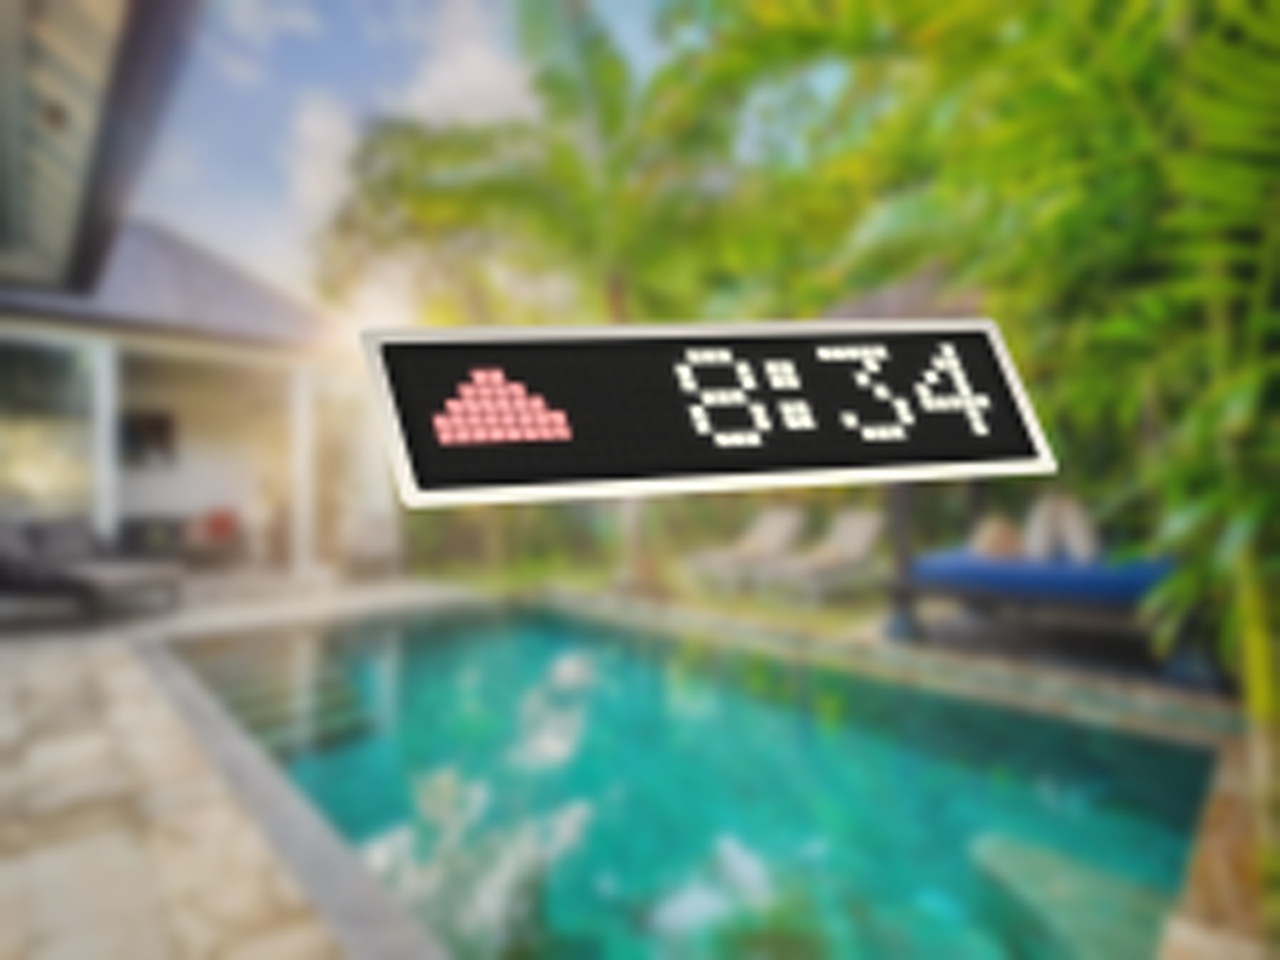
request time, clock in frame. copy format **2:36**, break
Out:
**8:34**
